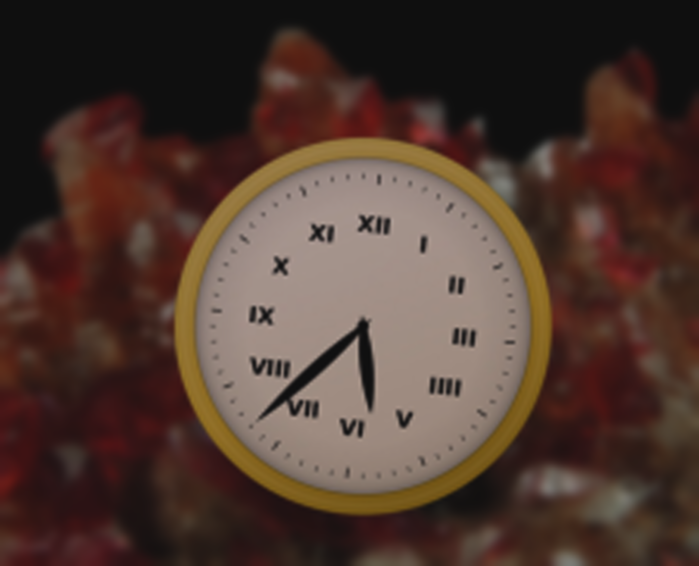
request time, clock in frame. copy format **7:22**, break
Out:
**5:37**
